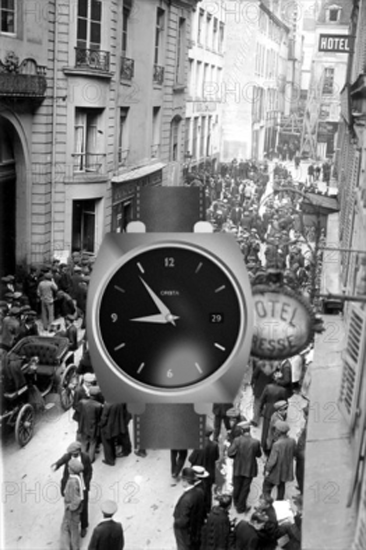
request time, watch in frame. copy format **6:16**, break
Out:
**8:54**
